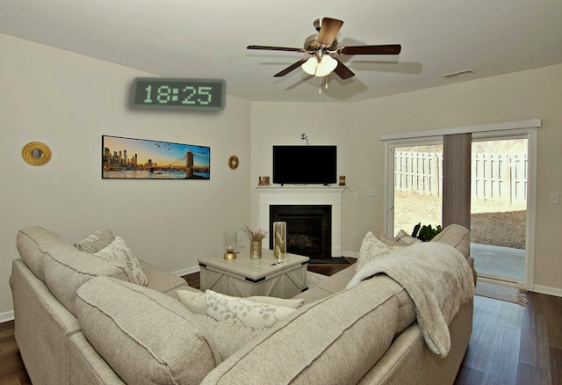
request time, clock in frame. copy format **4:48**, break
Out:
**18:25**
